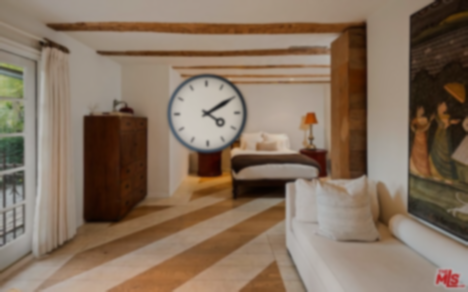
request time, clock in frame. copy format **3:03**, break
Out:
**4:10**
